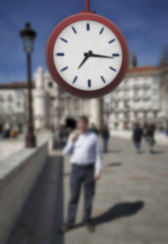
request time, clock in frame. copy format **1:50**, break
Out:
**7:16**
